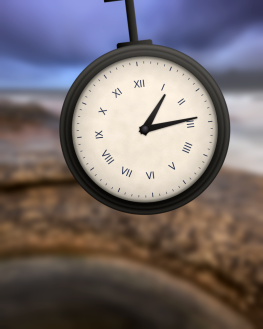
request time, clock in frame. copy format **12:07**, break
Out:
**1:14**
